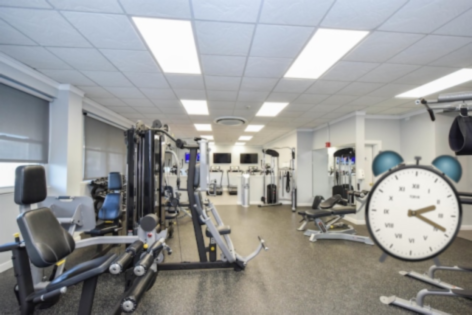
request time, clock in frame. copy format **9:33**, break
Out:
**2:19**
